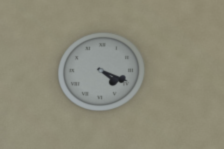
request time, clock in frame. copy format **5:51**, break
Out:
**4:19**
